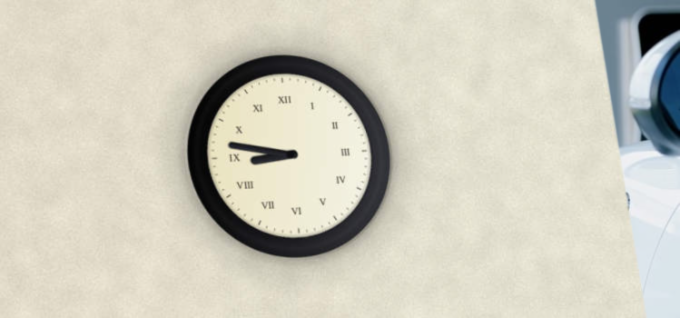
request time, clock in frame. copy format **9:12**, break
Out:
**8:47**
